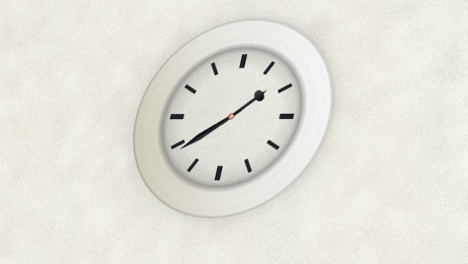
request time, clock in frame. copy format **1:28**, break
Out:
**1:39**
